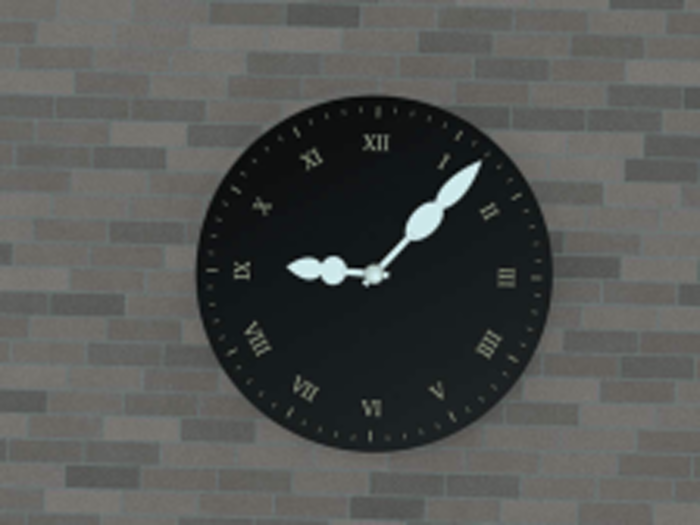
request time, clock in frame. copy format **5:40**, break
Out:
**9:07**
